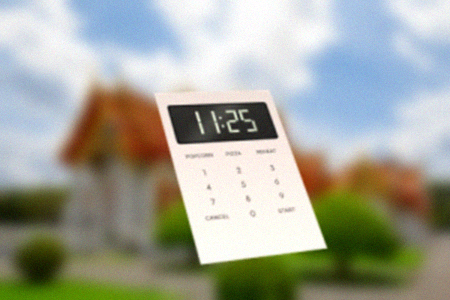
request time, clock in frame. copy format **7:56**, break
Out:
**11:25**
